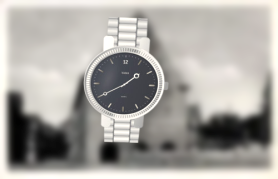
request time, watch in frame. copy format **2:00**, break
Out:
**1:40**
